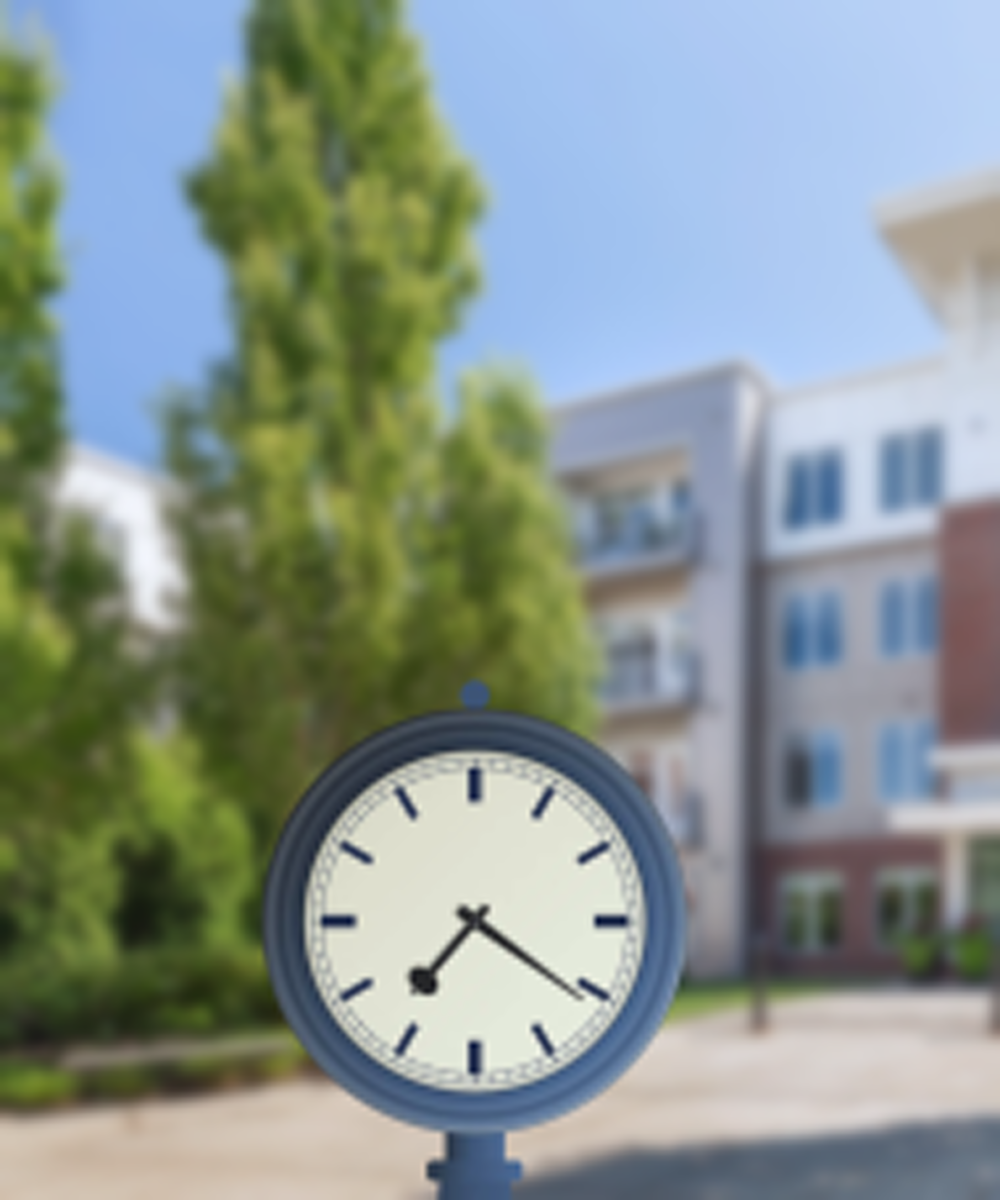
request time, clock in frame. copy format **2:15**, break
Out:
**7:21**
